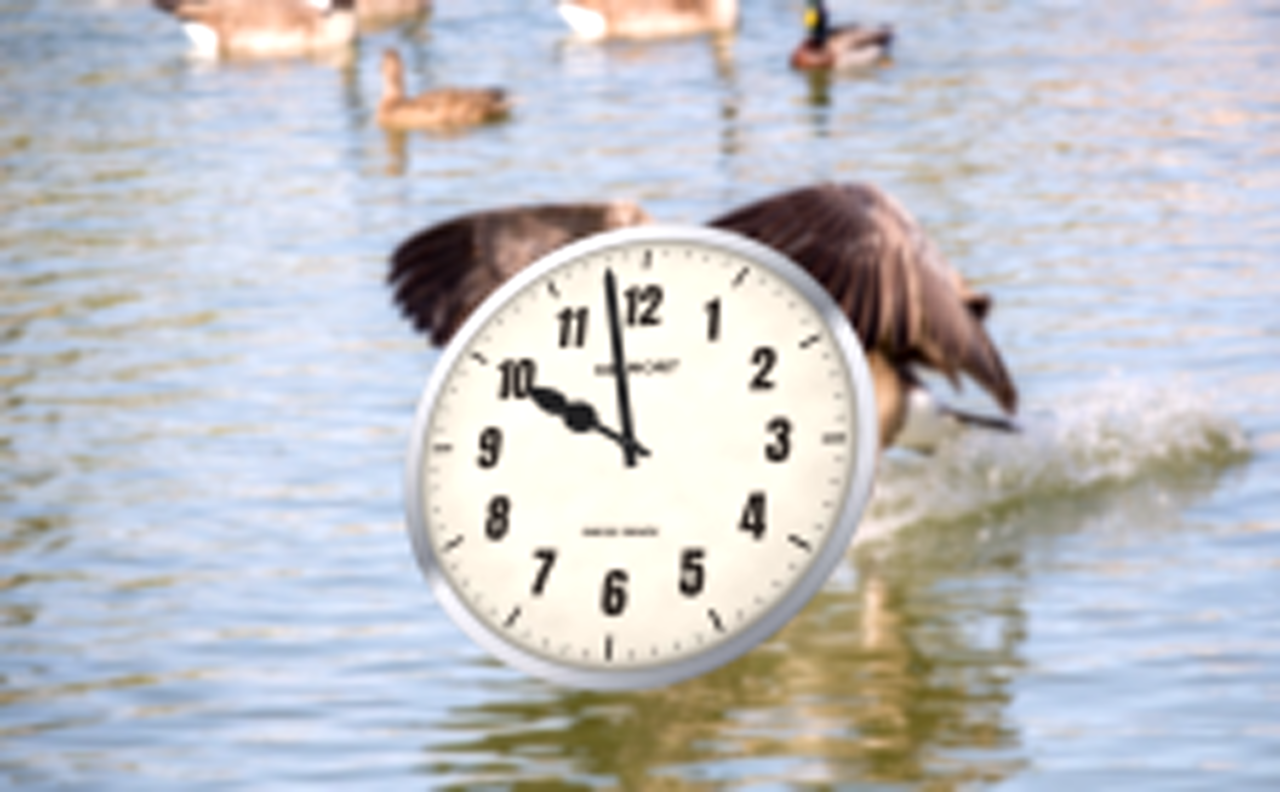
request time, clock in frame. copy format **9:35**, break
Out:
**9:58**
